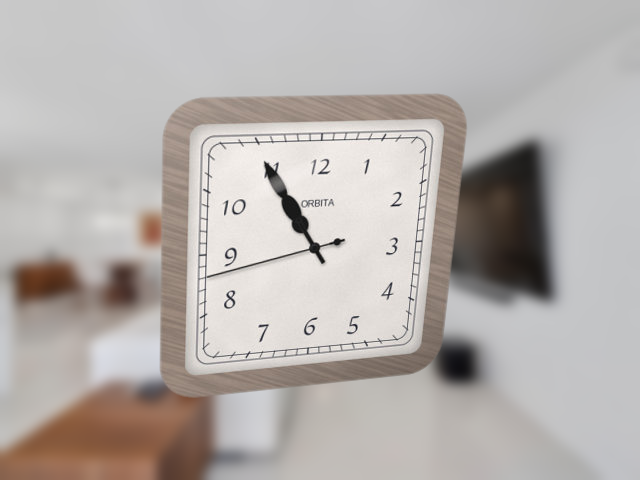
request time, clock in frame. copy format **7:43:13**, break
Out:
**10:54:43**
